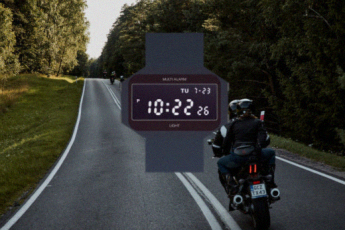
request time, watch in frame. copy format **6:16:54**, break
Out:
**10:22:26**
